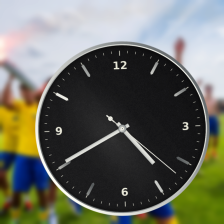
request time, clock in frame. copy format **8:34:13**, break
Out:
**4:40:22**
